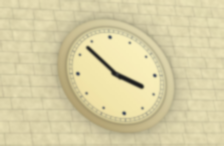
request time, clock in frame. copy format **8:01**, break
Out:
**3:53**
